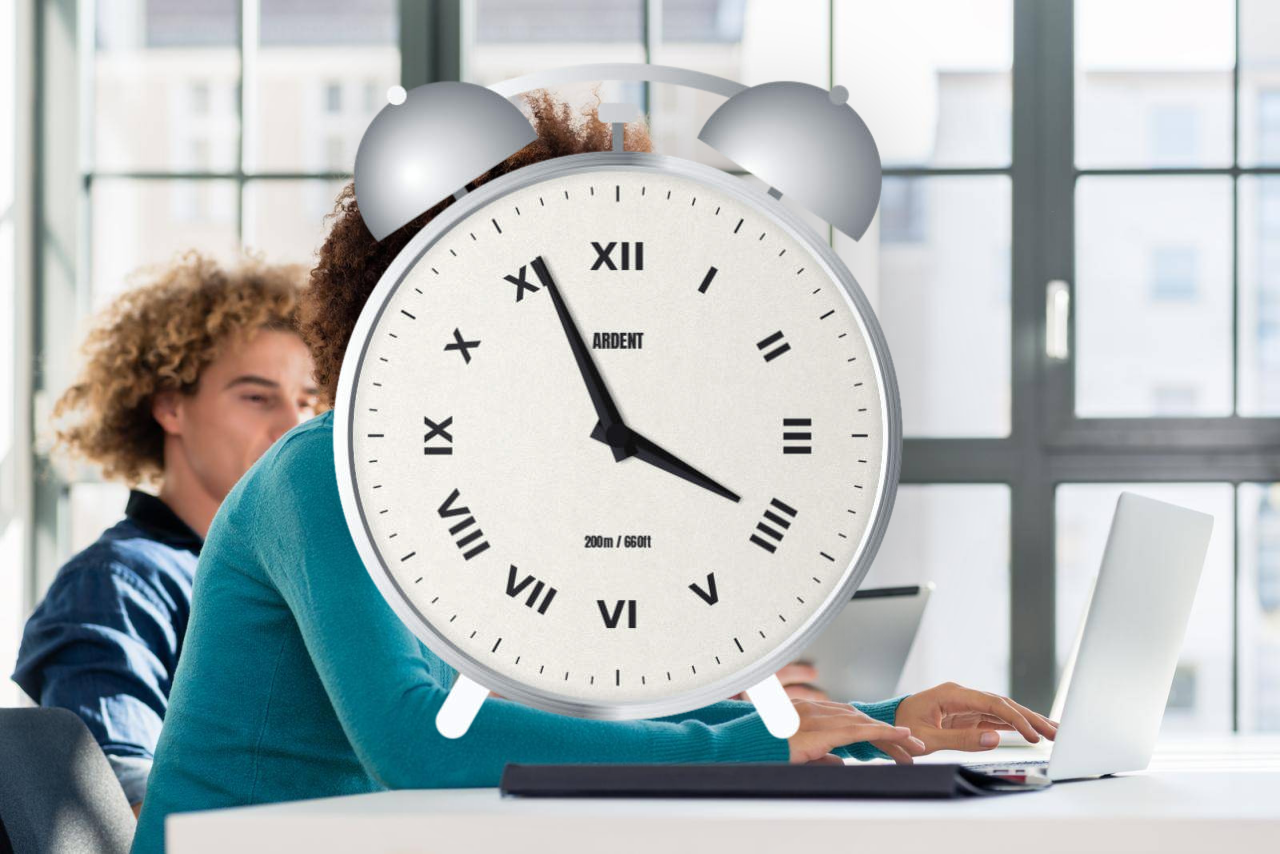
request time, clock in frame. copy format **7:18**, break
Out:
**3:56**
